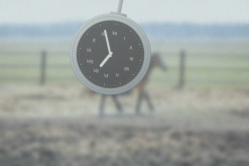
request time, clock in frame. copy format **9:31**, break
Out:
**6:56**
